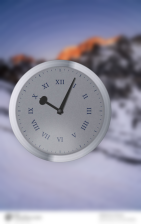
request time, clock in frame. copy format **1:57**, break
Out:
**10:04**
